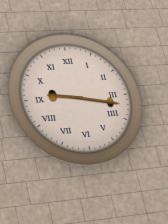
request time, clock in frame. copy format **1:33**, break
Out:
**9:17**
